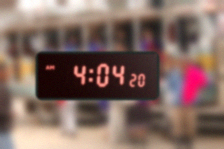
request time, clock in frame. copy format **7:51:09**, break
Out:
**4:04:20**
